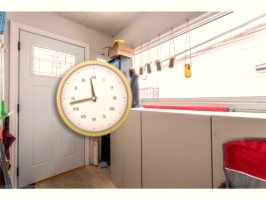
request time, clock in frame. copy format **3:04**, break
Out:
**11:43**
